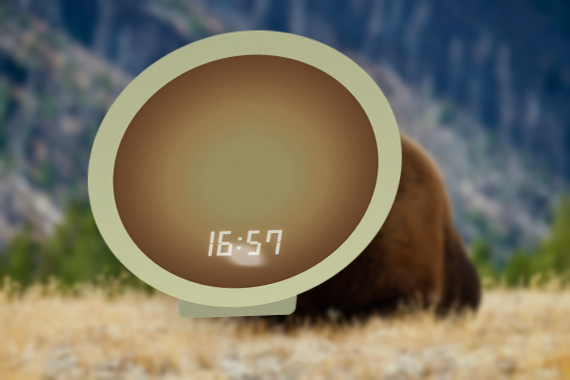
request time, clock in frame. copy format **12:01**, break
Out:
**16:57**
